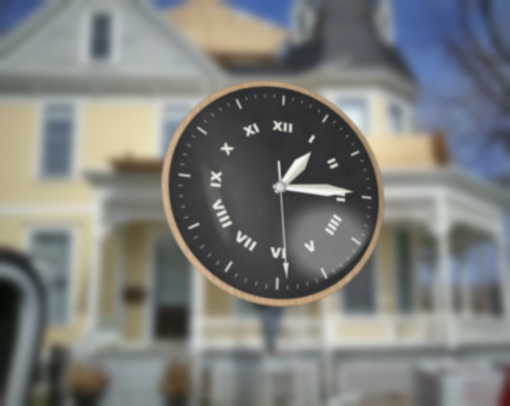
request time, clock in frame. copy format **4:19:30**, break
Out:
**1:14:29**
